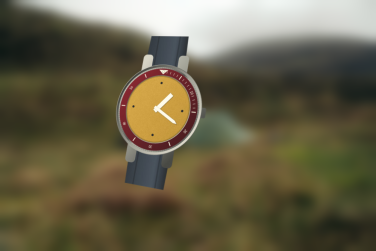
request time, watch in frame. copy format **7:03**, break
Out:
**1:20**
